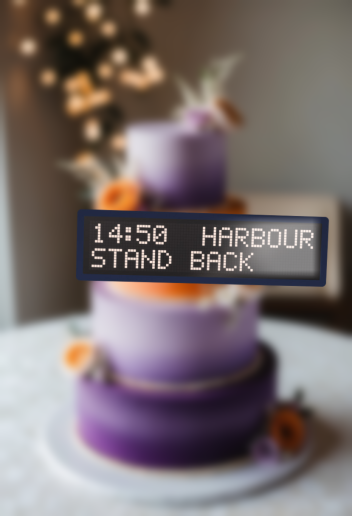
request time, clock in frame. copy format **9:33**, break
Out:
**14:50**
